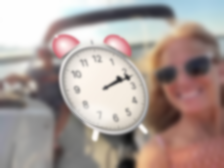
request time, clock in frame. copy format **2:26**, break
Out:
**2:12**
